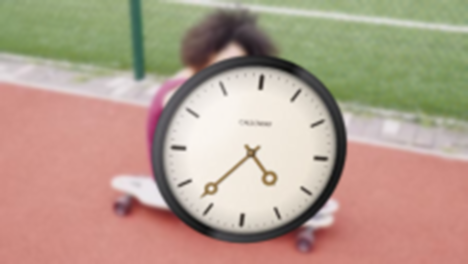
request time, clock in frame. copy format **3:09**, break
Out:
**4:37**
